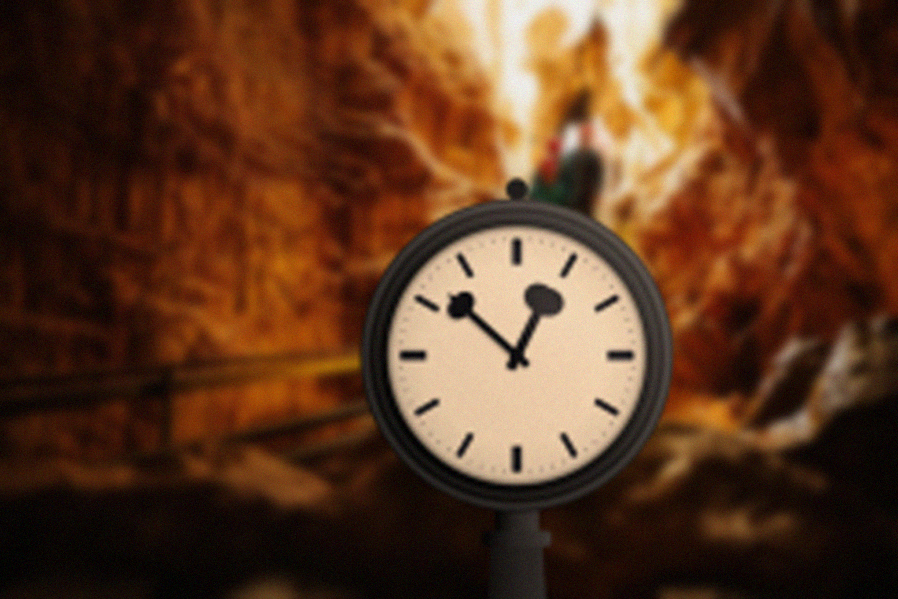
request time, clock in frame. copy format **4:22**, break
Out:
**12:52**
